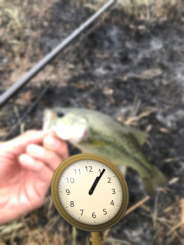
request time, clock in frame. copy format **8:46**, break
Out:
**1:06**
